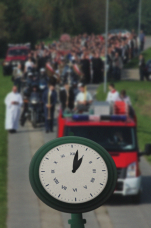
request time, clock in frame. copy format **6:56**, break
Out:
**1:02**
